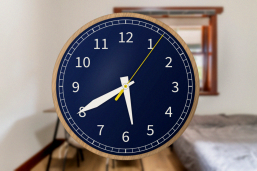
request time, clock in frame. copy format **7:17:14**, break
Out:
**5:40:06**
